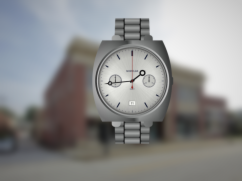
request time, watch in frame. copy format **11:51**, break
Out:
**1:44**
